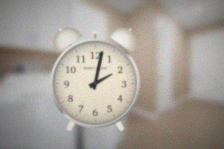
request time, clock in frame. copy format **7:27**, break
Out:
**2:02**
